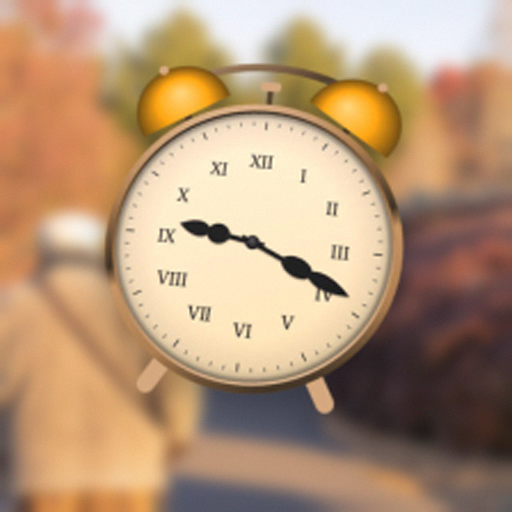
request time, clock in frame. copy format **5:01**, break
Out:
**9:19**
